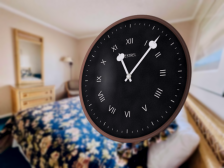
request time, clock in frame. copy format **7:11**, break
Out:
**11:07**
